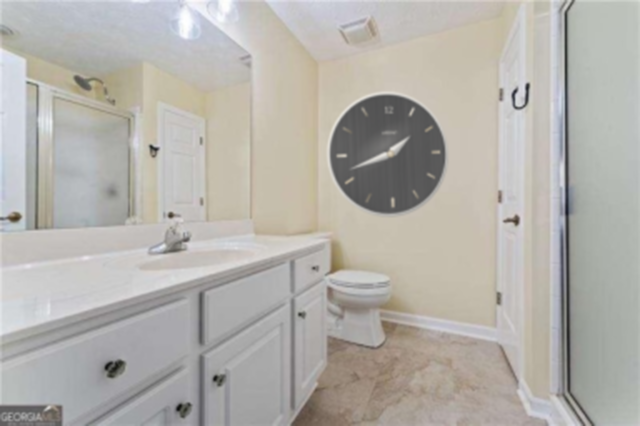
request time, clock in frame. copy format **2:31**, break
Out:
**1:42**
